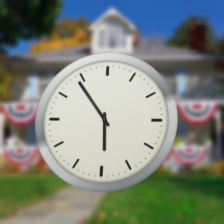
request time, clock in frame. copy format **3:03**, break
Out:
**5:54**
